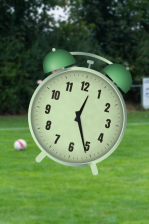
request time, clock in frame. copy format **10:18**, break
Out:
**12:26**
